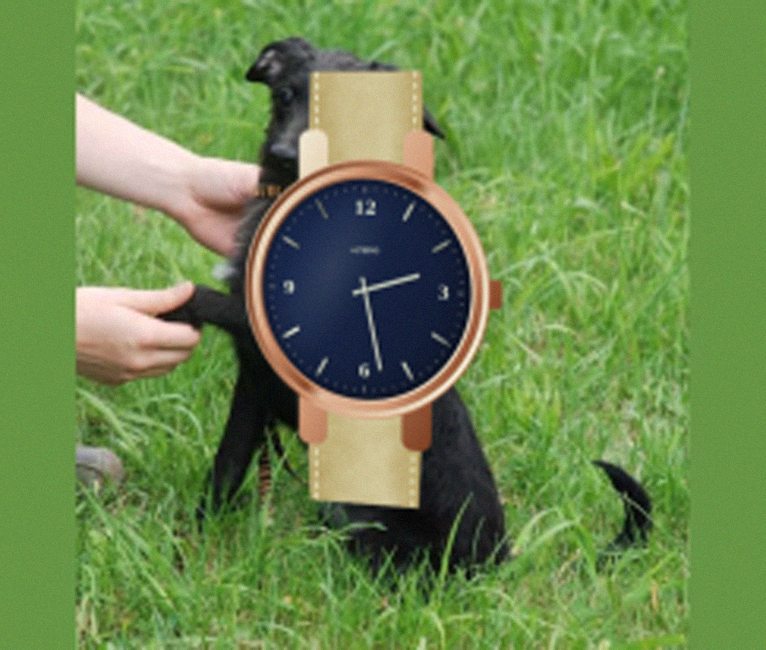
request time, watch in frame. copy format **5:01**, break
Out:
**2:28**
